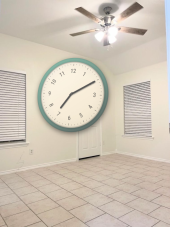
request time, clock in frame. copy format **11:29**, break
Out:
**7:10**
